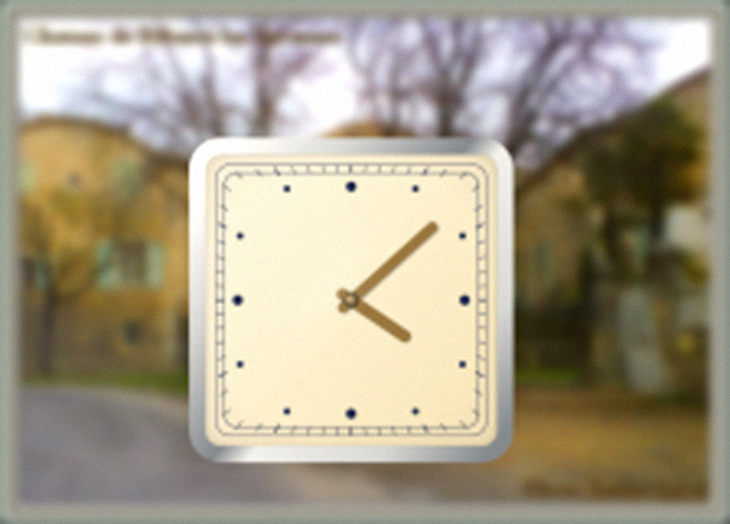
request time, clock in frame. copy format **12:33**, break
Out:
**4:08**
